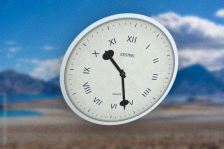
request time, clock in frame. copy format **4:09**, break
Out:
**10:27**
